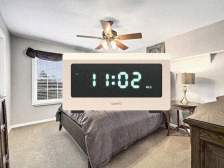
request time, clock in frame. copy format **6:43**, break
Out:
**11:02**
